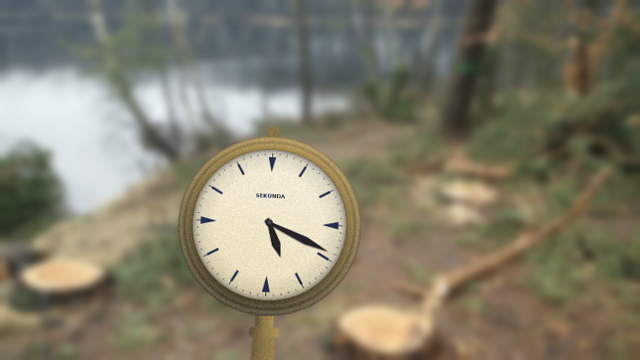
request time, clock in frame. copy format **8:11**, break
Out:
**5:19**
